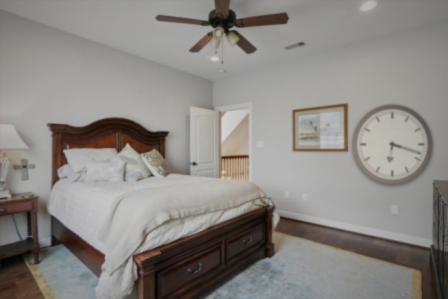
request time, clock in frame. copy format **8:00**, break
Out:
**6:18**
